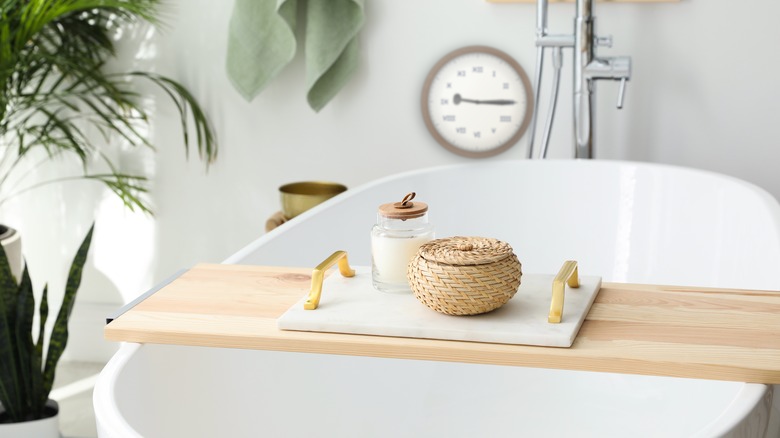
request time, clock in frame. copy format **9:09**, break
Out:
**9:15**
